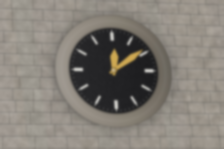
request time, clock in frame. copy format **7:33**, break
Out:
**12:09**
